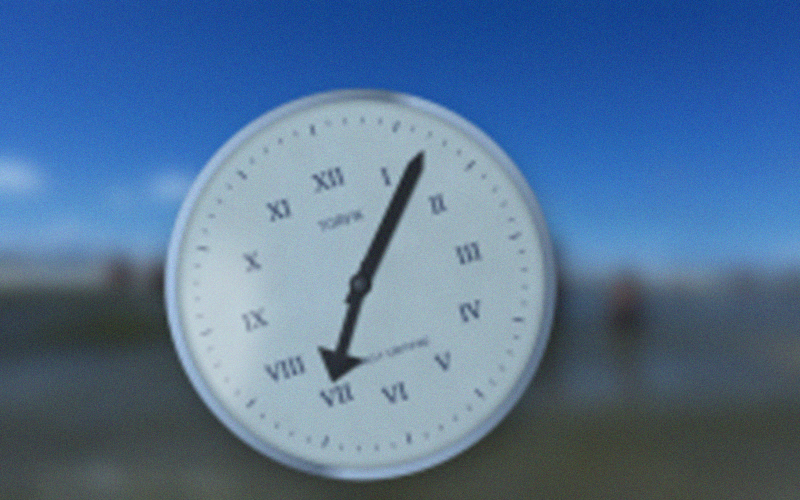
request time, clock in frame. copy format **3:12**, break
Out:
**7:07**
